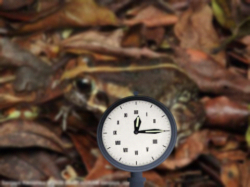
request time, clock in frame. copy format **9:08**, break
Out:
**12:15**
